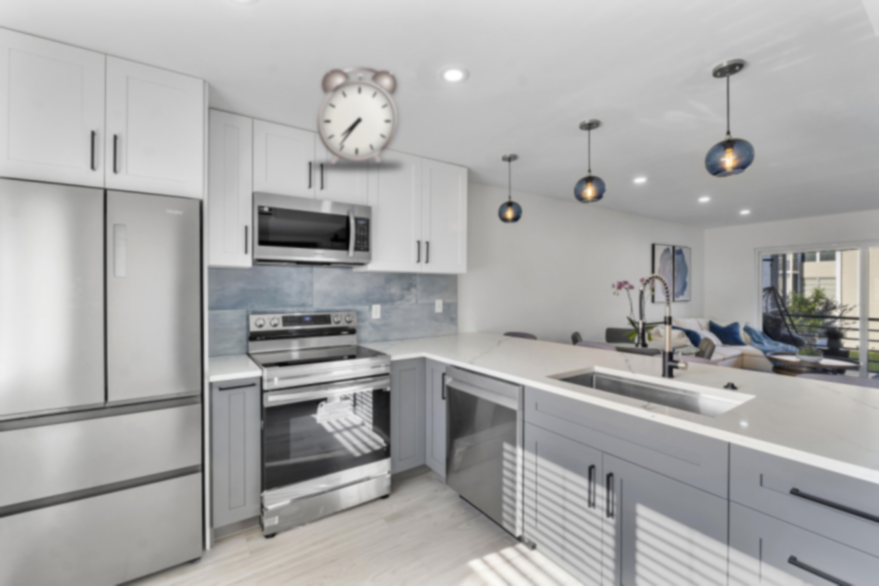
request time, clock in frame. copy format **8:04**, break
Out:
**7:36**
